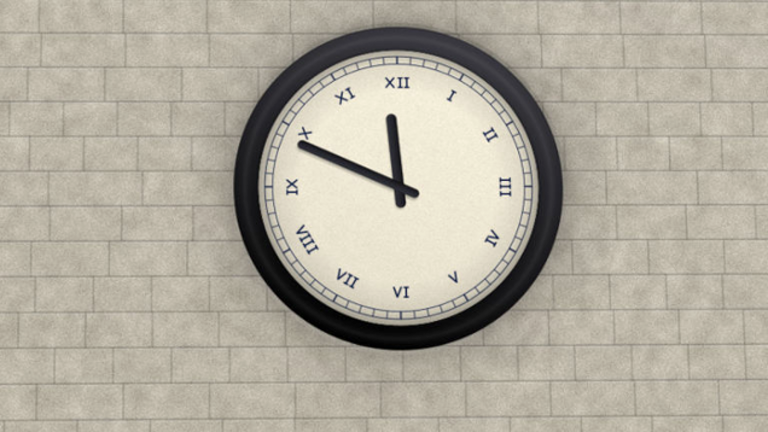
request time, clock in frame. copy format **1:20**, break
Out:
**11:49**
